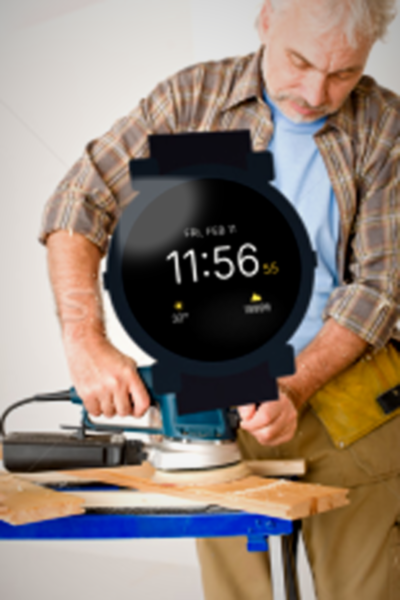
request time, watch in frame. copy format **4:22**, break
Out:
**11:56**
